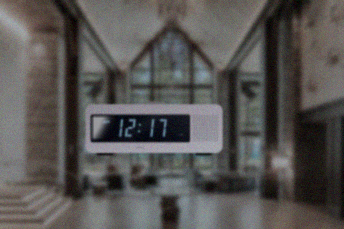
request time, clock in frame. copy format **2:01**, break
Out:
**12:17**
